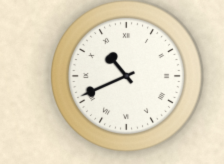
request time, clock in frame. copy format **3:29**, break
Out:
**10:41**
